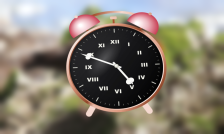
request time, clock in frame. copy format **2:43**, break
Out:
**4:49**
